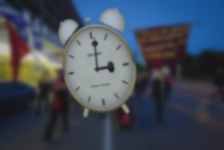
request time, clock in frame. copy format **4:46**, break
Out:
**3:01**
